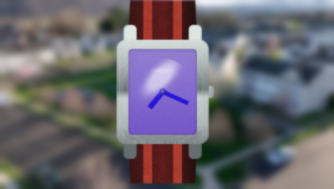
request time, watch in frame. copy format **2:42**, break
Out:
**7:19**
